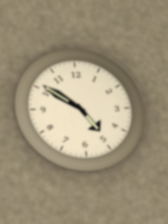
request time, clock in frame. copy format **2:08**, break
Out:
**4:51**
